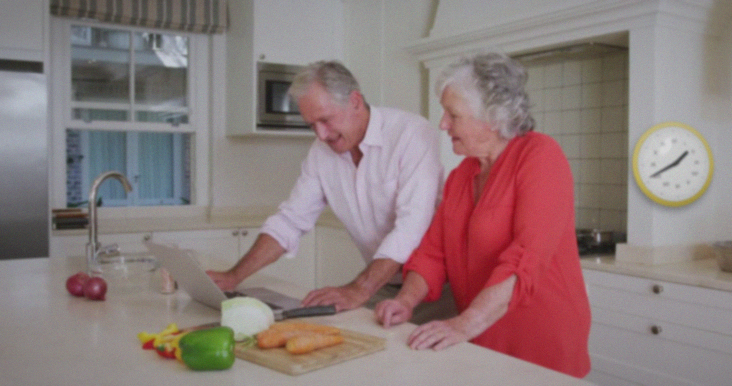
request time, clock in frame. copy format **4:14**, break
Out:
**1:41**
